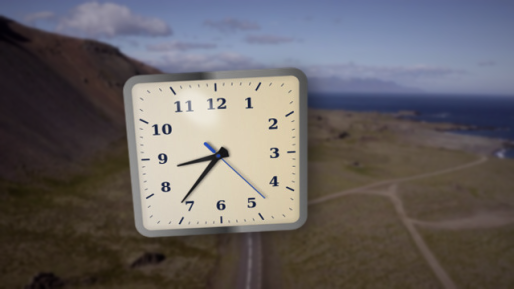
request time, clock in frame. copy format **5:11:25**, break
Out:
**8:36:23**
